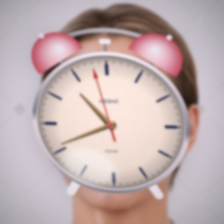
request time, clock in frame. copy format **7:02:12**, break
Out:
**10:40:58**
